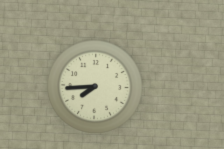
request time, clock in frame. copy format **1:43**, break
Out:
**7:44**
